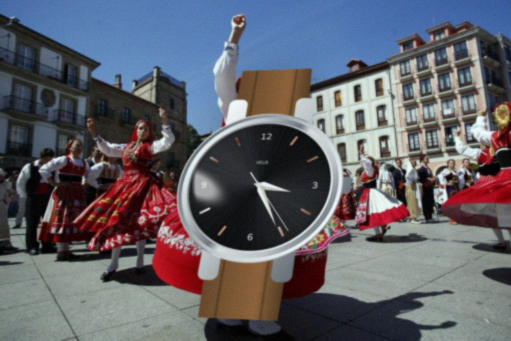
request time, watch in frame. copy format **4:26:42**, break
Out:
**3:25:24**
